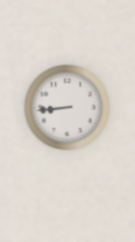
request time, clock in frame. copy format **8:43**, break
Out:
**8:44**
